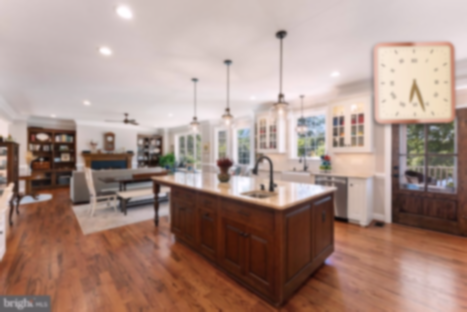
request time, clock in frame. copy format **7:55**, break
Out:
**6:27**
